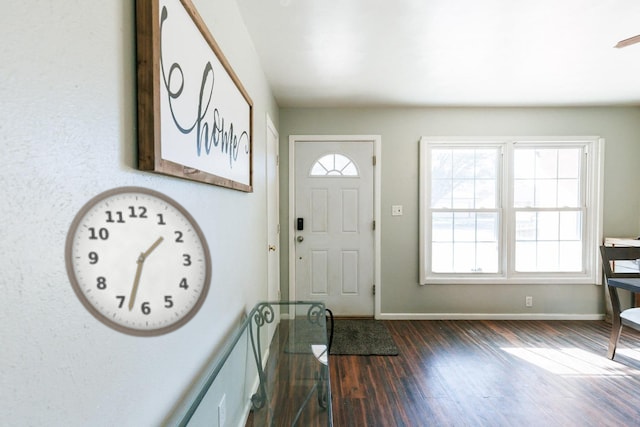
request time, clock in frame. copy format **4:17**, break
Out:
**1:33**
